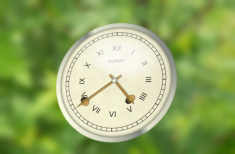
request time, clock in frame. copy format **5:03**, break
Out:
**4:39**
